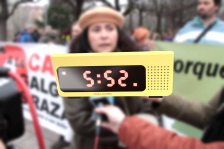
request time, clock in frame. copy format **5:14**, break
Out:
**5:52**
